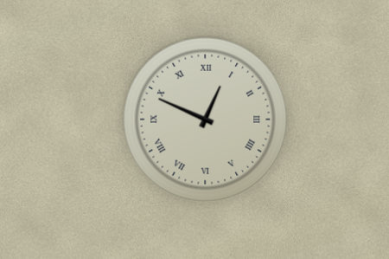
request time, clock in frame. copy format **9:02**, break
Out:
**12:49**
